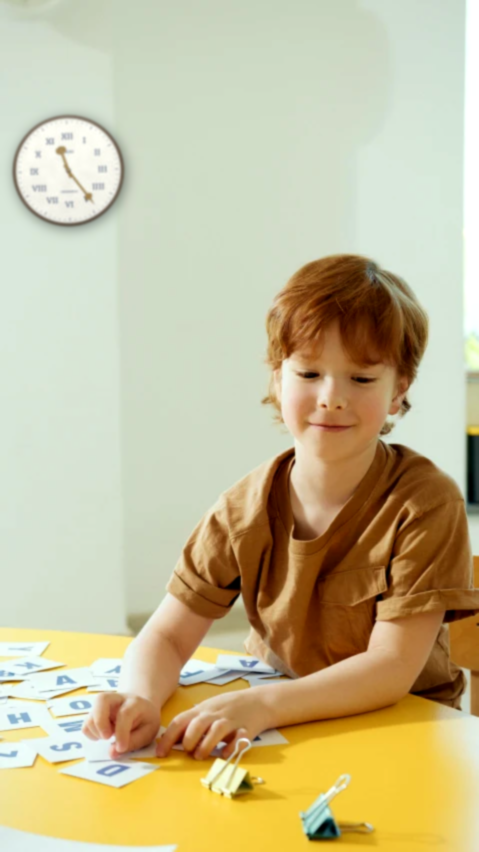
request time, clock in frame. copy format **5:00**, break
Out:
**11:24**
